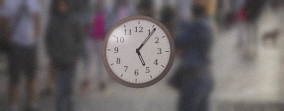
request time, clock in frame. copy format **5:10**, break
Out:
**5:06**
